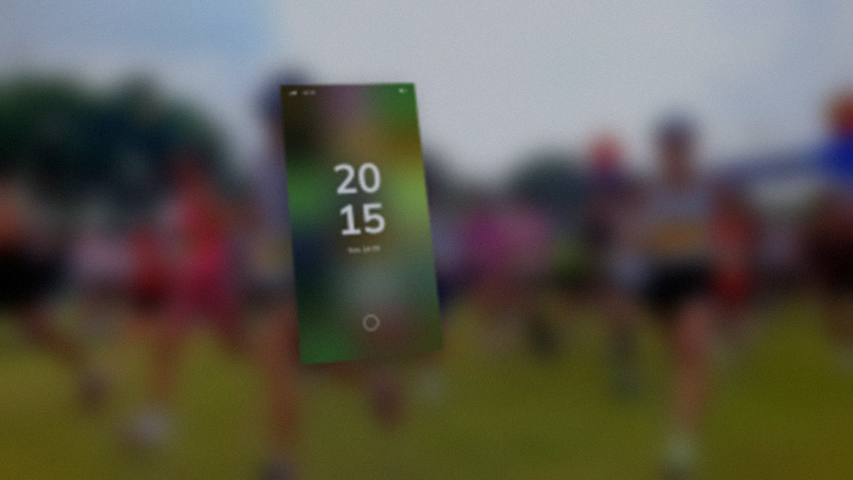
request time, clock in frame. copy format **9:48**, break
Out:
**20:15**
